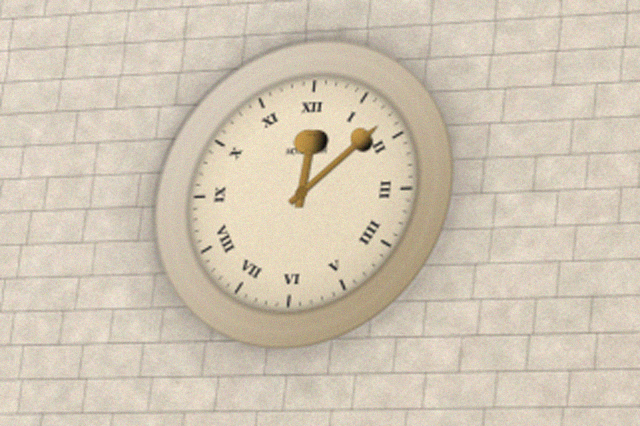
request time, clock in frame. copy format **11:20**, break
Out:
**12:08**
